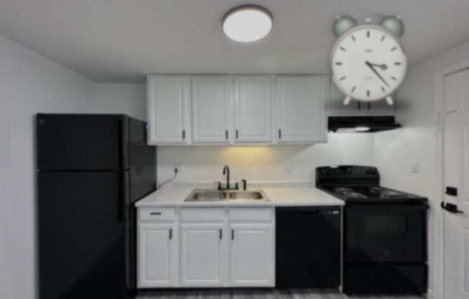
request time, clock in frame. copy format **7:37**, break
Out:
**3:23**
